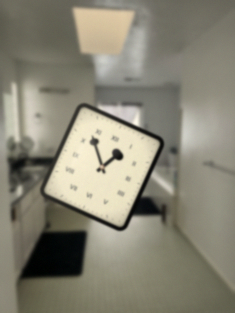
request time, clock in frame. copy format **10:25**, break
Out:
**12:53**
